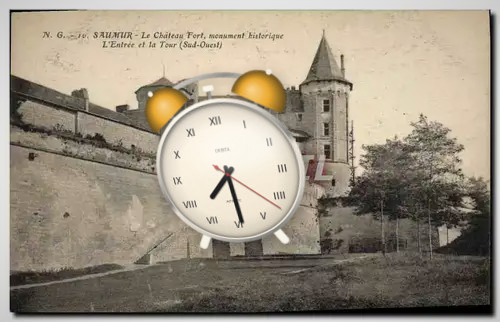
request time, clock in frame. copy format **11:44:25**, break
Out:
**7:29:22**
